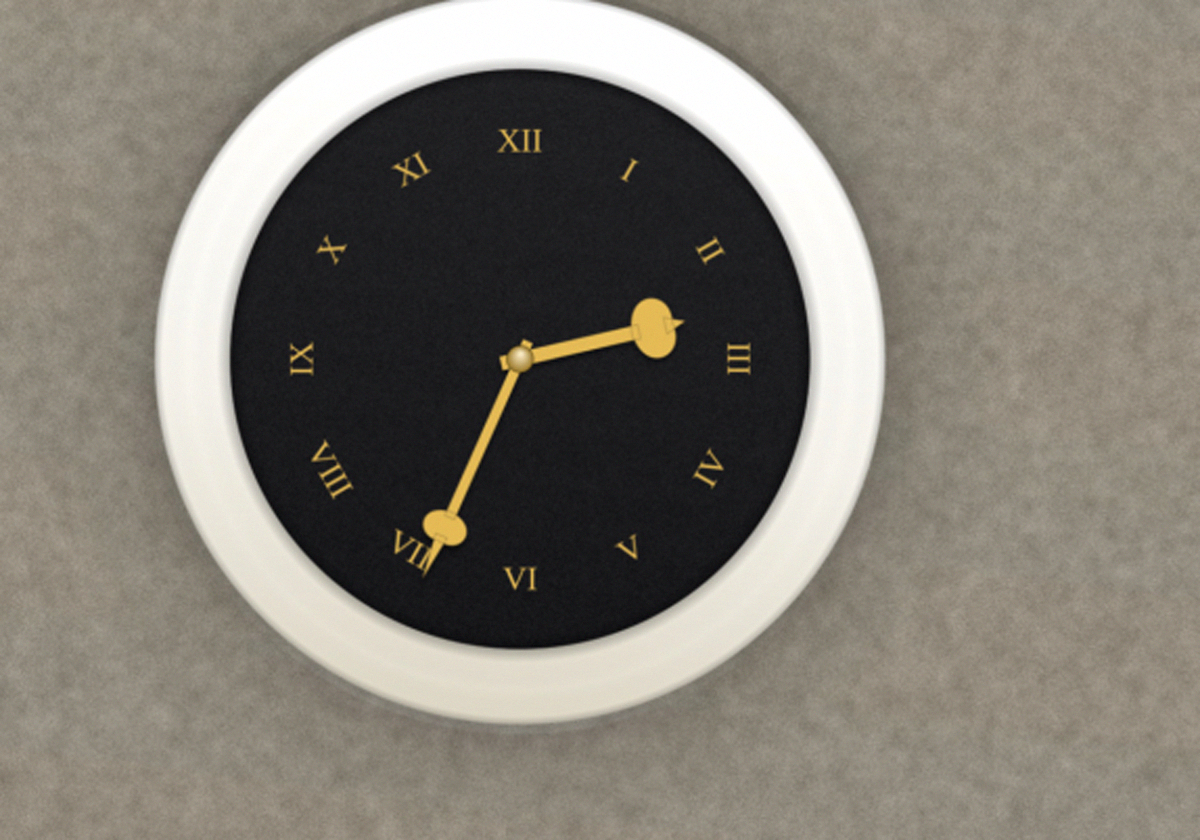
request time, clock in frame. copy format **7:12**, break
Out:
**2:34**
